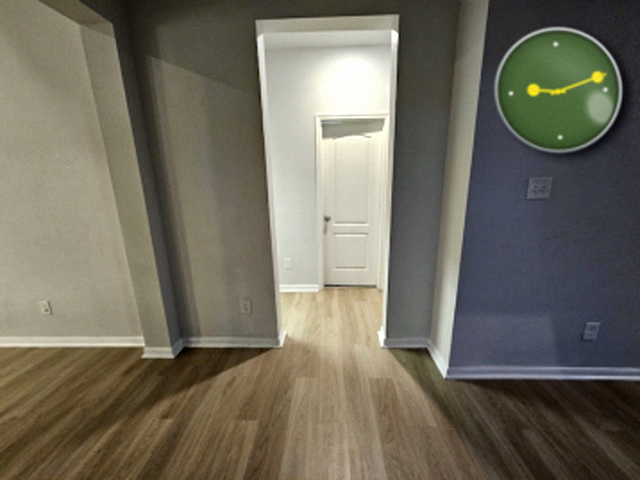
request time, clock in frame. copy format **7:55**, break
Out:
**9:12**
